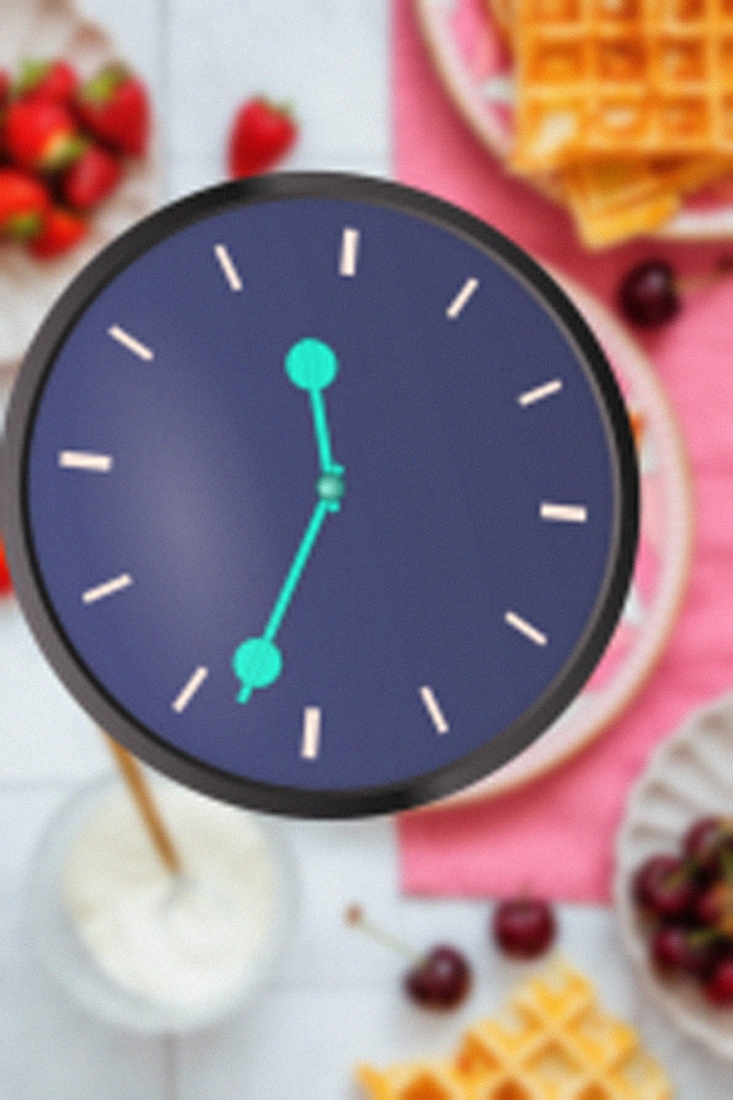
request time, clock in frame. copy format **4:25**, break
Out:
**11:33**
